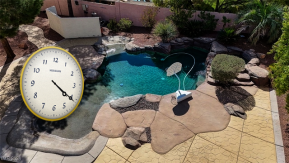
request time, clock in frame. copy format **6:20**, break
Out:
**4:21**
